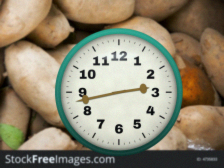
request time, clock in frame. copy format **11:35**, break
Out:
**2:43**
